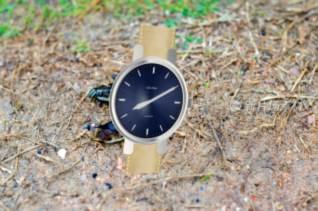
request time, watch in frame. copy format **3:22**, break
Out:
**8:10**
